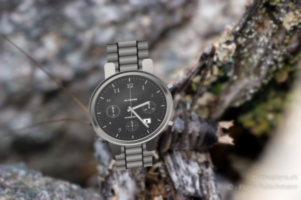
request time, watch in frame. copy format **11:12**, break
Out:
**2:24**
